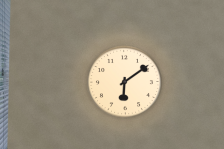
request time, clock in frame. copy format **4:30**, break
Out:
**6:09**
